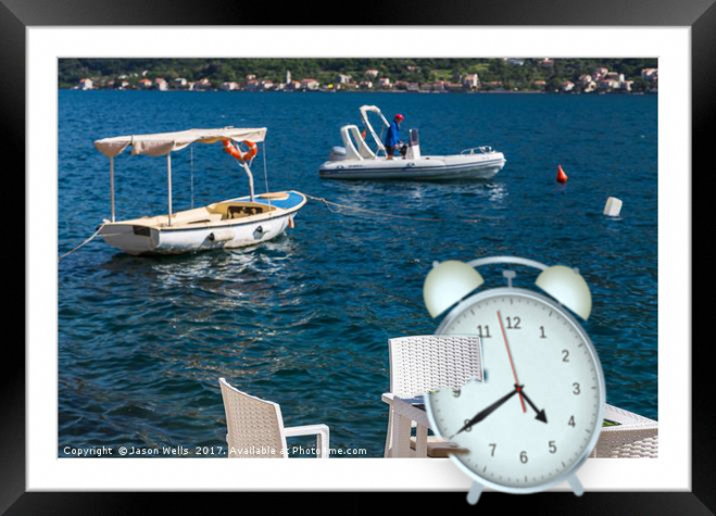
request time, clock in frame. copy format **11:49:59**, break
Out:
**4:39:58**
